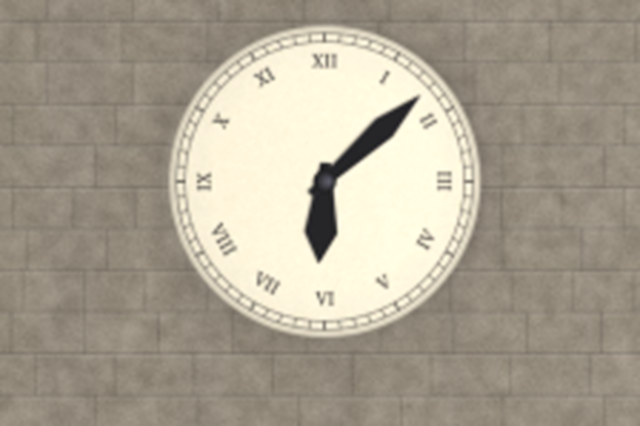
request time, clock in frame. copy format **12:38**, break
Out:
**6:08**
